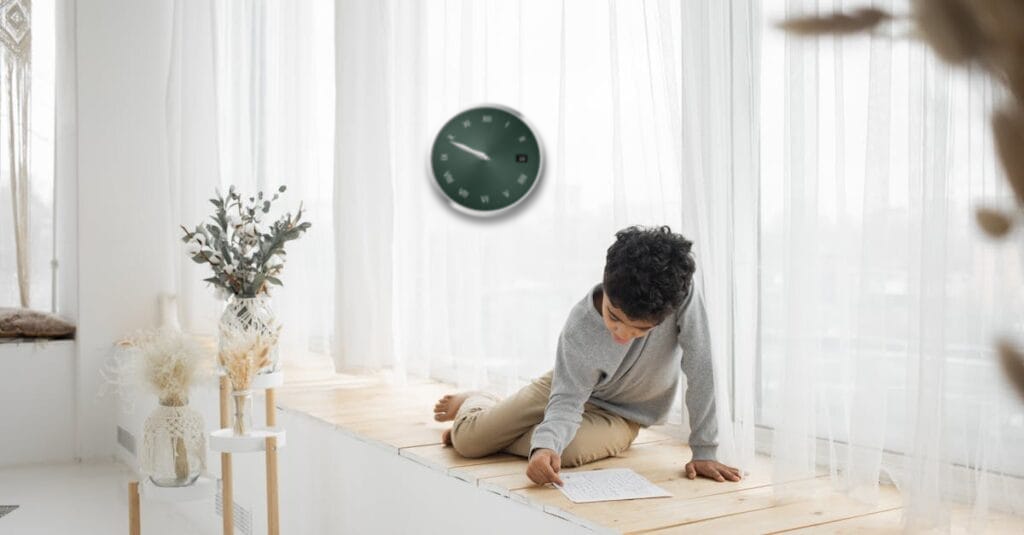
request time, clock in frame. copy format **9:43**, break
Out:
**9:49**
